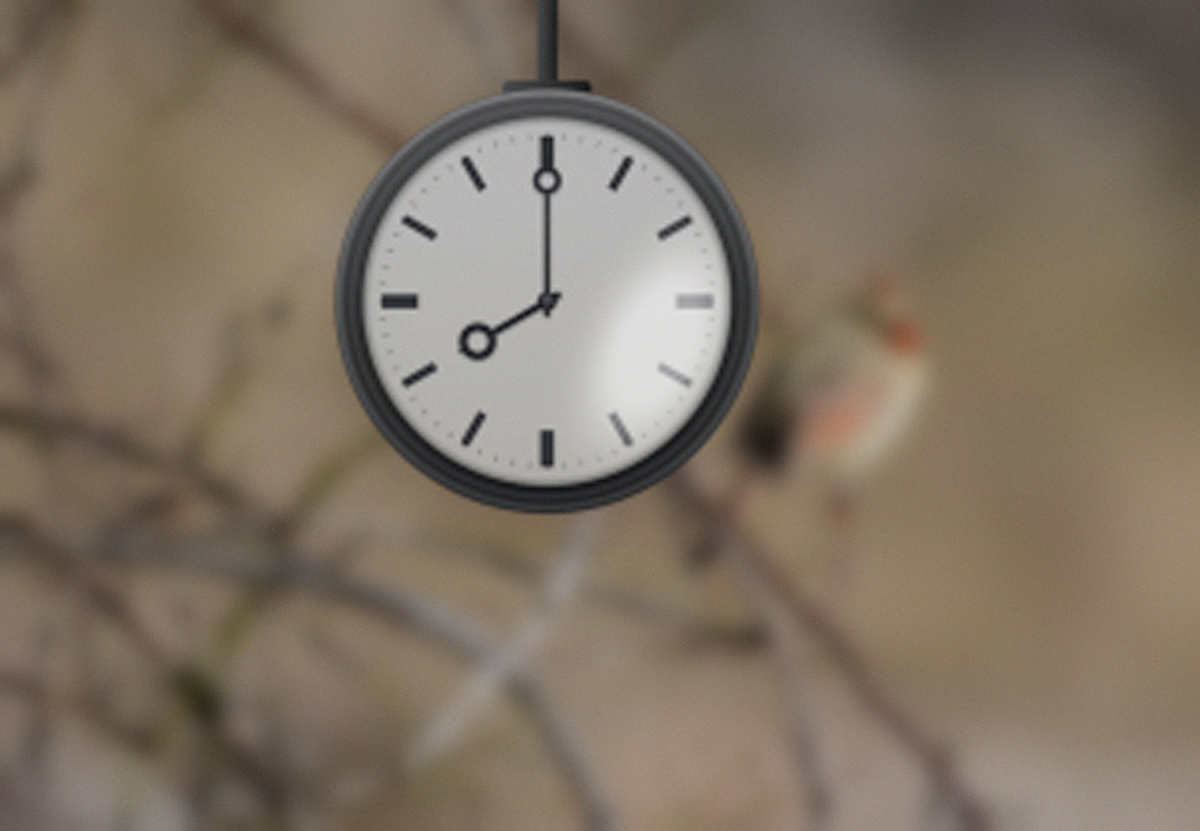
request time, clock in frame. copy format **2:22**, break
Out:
**8:00**
